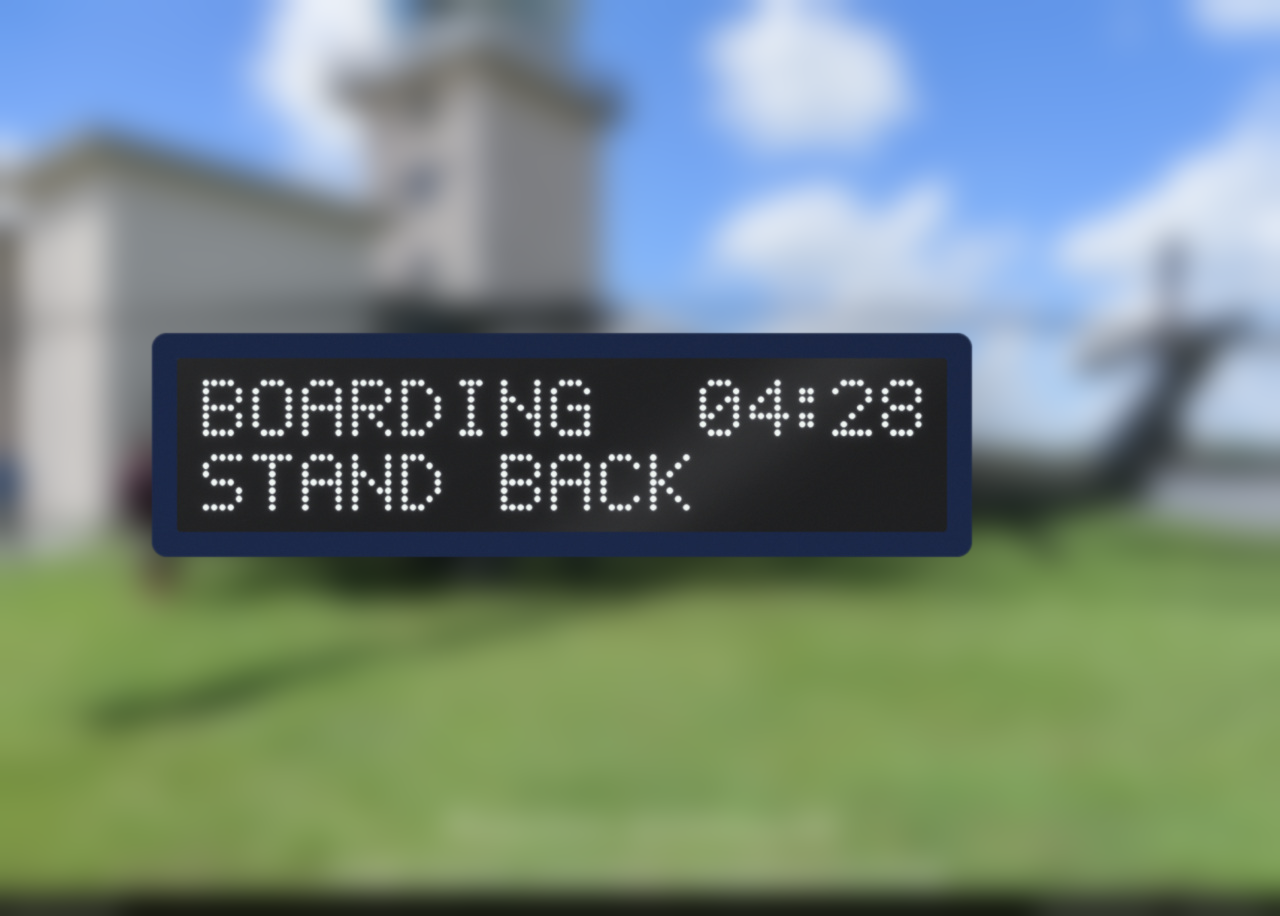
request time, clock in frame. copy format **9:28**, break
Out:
**4:28**
